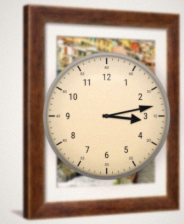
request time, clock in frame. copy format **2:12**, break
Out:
**3:13**
